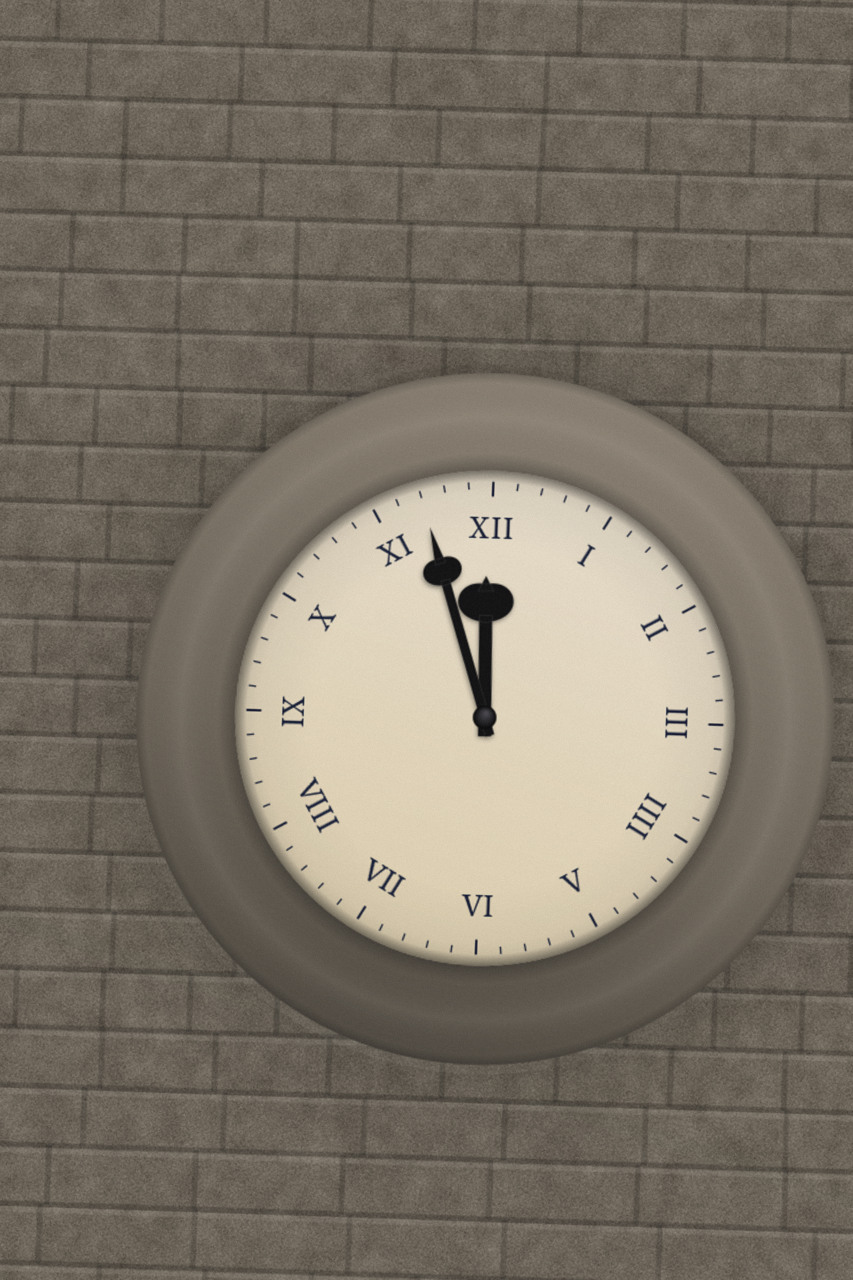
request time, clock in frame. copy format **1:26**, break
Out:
**11:57**
